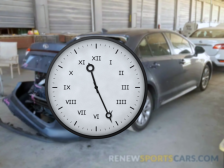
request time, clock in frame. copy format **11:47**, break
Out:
**11:26**
